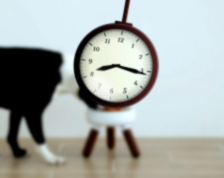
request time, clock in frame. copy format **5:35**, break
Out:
**8:16**
